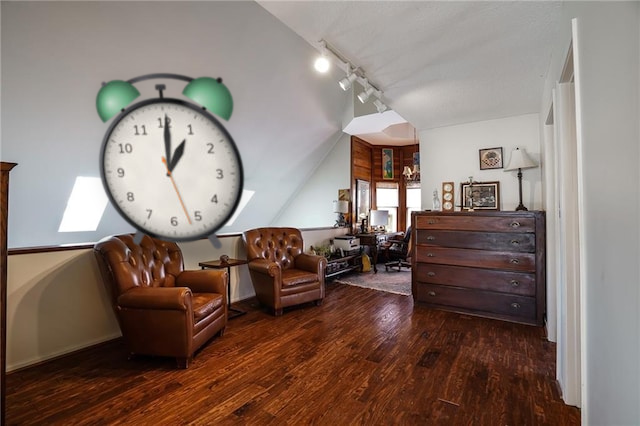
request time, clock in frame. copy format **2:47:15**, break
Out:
**1:00:27**
